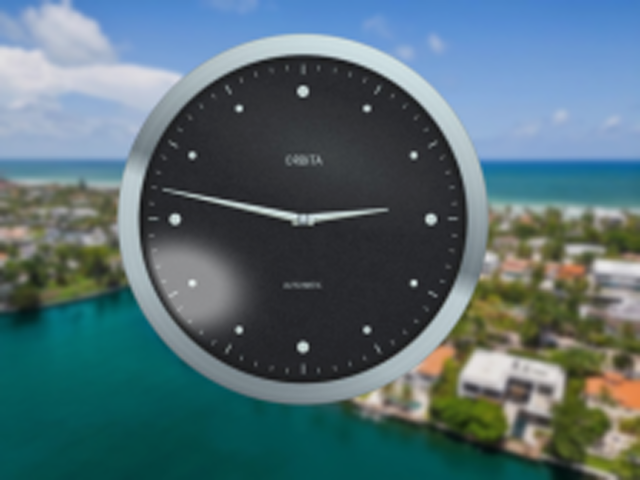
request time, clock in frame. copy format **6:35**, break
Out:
**2:47**
